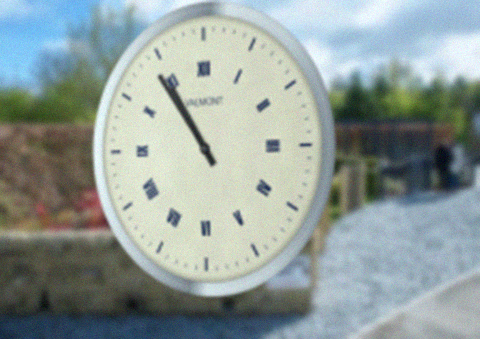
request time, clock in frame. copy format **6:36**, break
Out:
**10:54**
